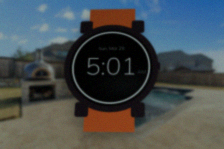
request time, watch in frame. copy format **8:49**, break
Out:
**5:01**
